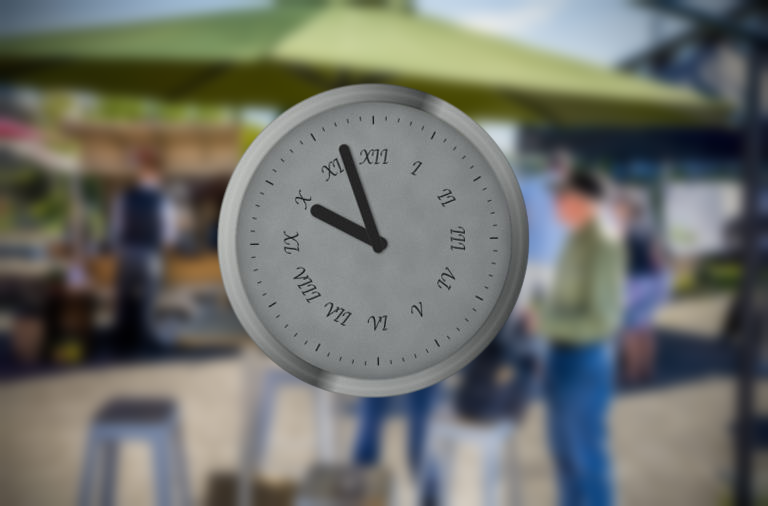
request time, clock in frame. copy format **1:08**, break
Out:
**9:57**
